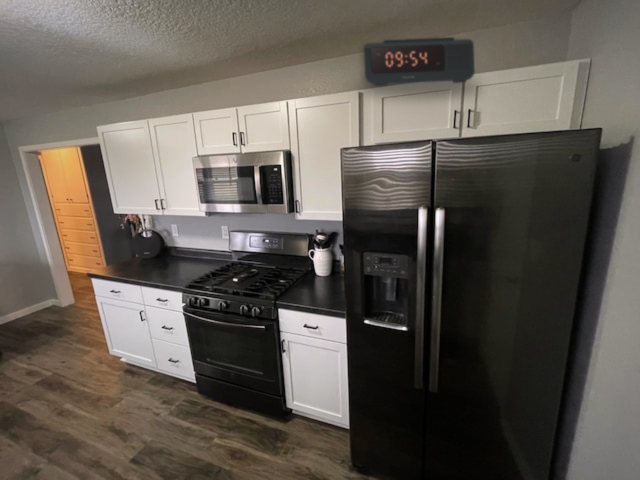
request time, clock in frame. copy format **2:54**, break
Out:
**9:54**
